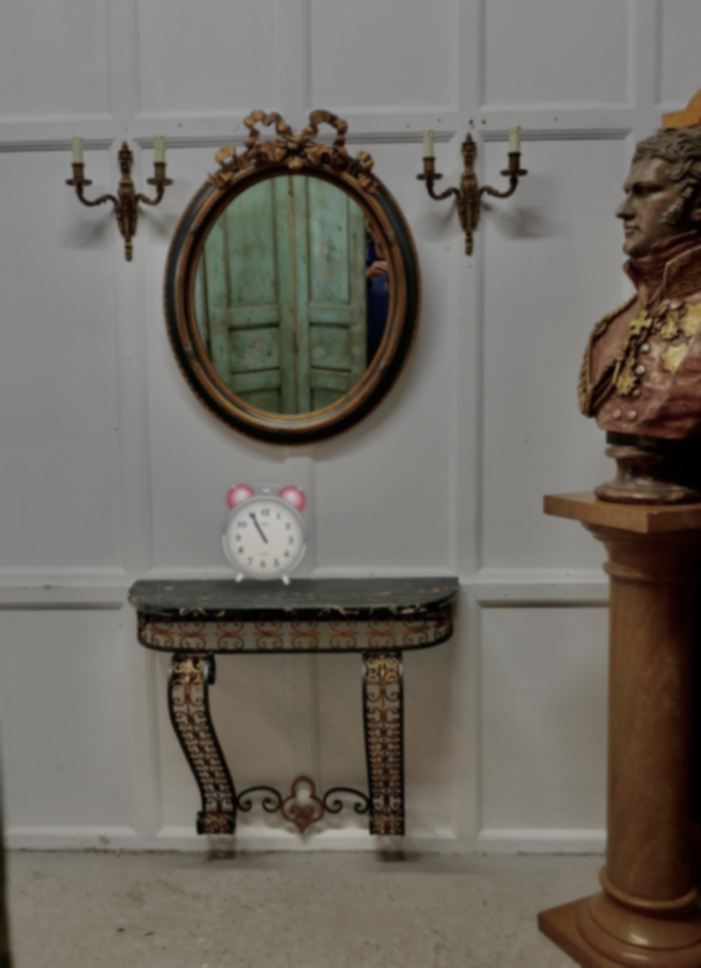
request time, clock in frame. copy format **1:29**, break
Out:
**10:55**
